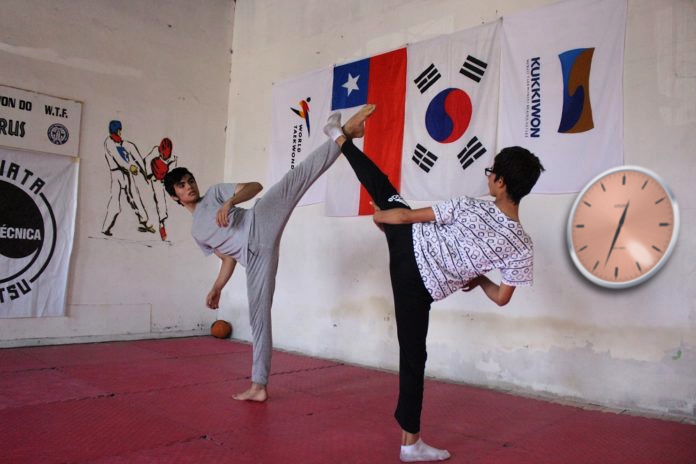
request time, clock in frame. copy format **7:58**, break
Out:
**12:33**
